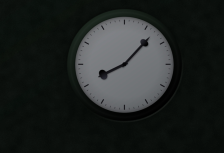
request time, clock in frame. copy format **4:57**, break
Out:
**8:07**
